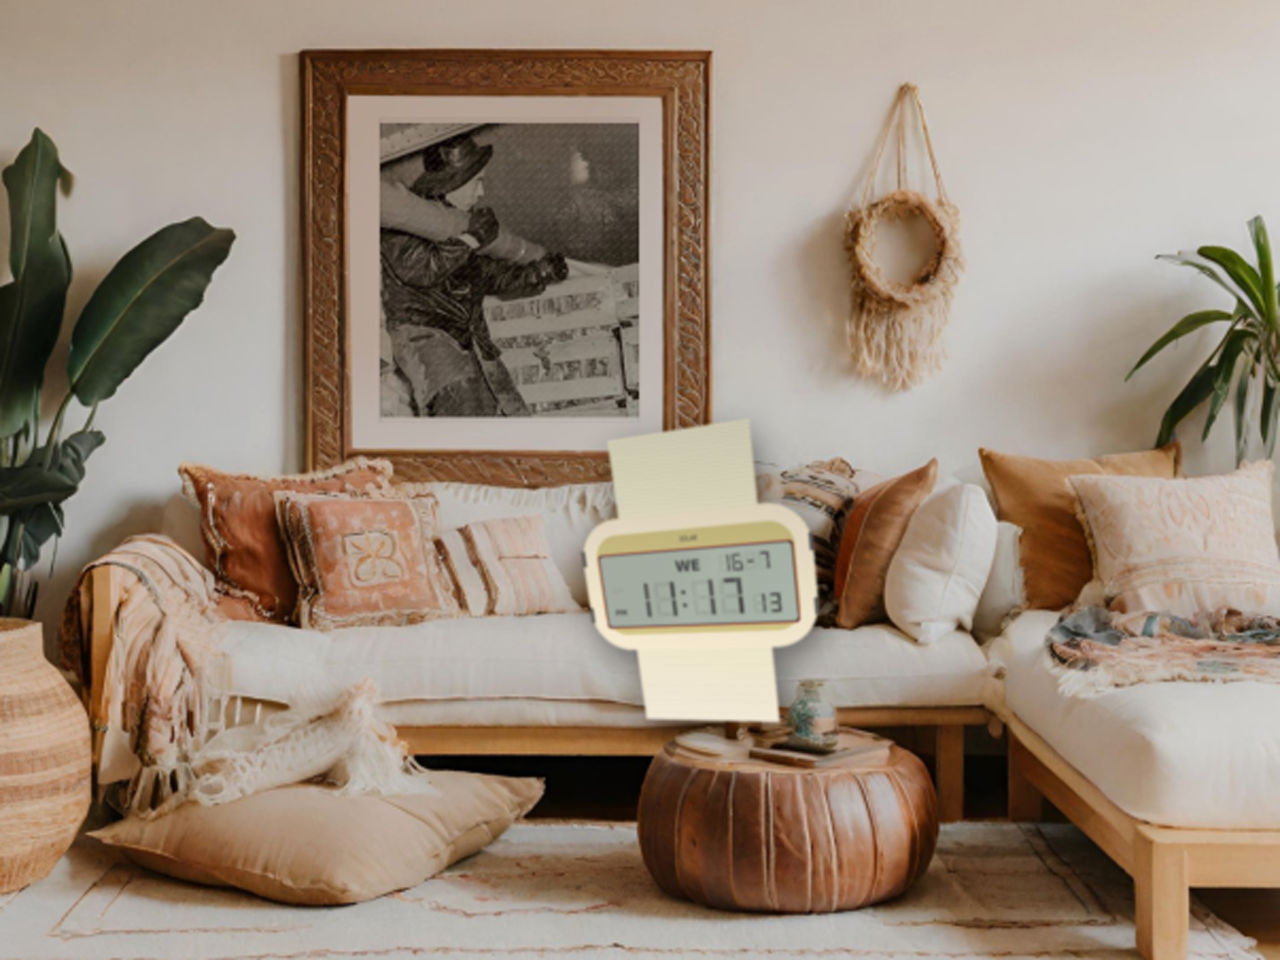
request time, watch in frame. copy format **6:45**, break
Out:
**11:17**
